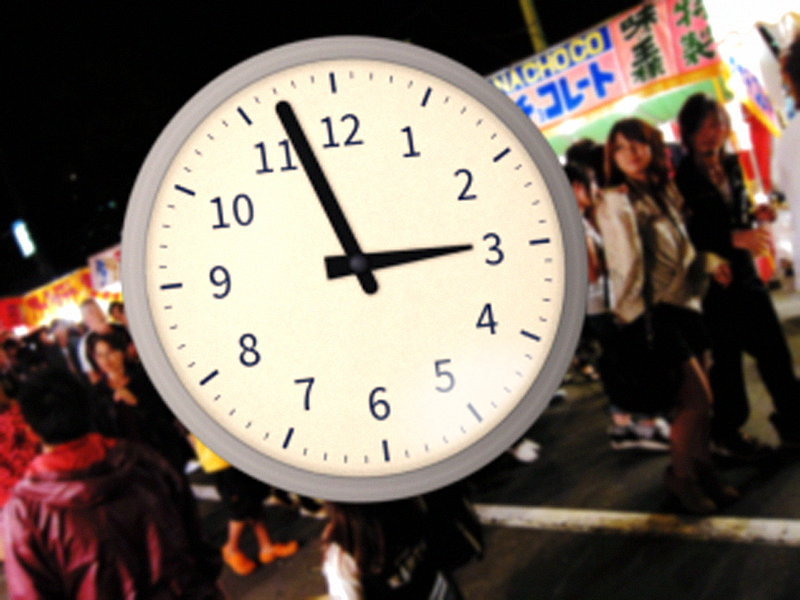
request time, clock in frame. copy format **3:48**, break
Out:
**2:57**
